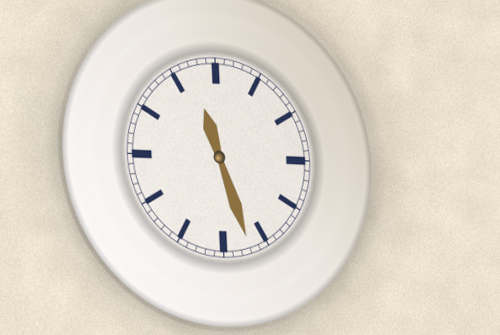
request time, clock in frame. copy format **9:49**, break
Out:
**11:27**
